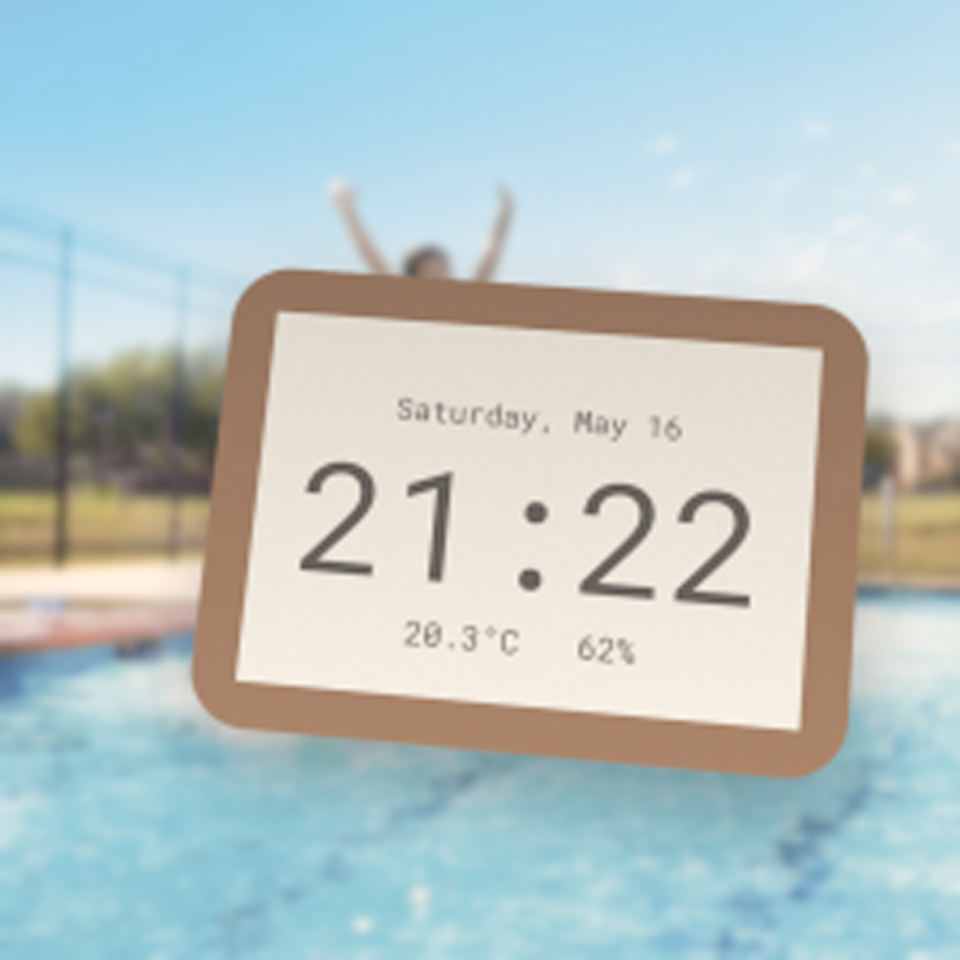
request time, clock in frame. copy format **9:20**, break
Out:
**21:22**
